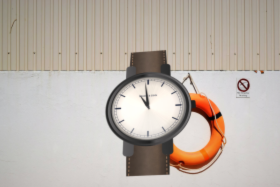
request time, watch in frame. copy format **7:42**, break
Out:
**10:59**
